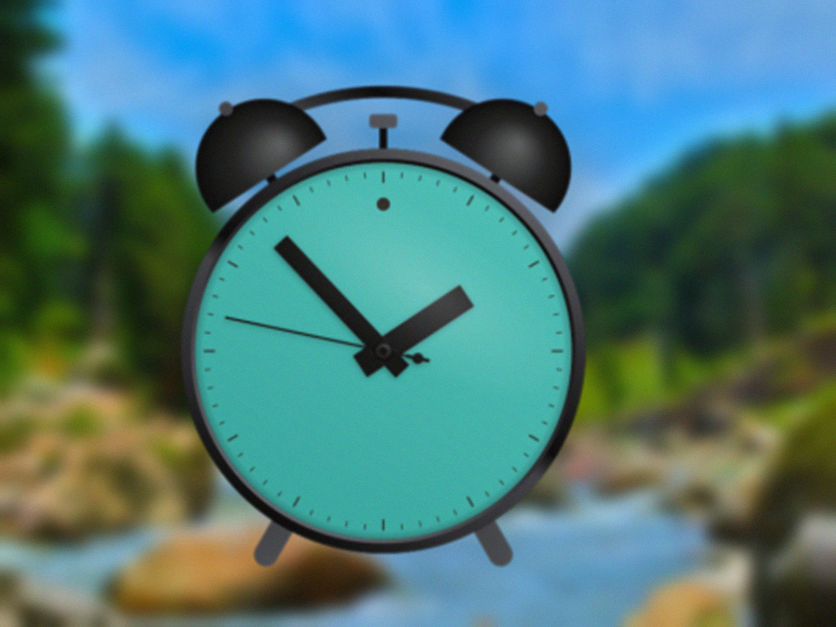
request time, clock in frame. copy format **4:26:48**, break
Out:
**1:52:47**
